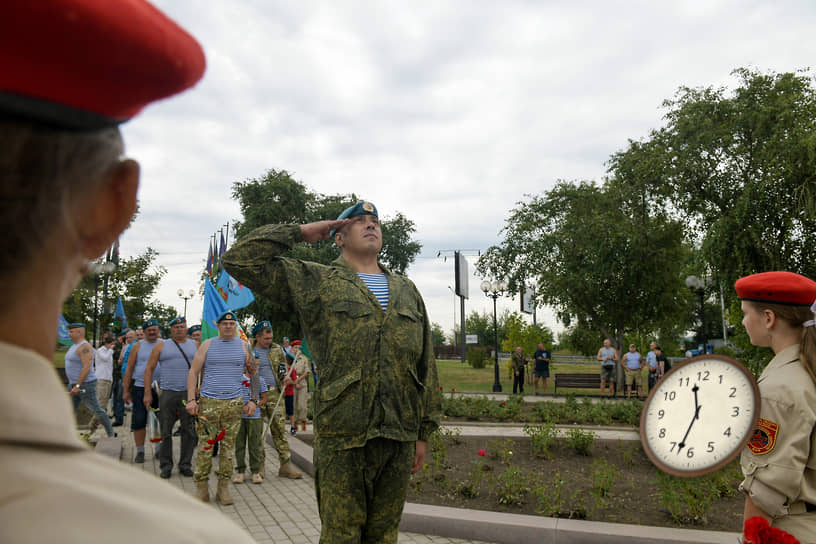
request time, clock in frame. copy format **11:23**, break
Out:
**11:33**
